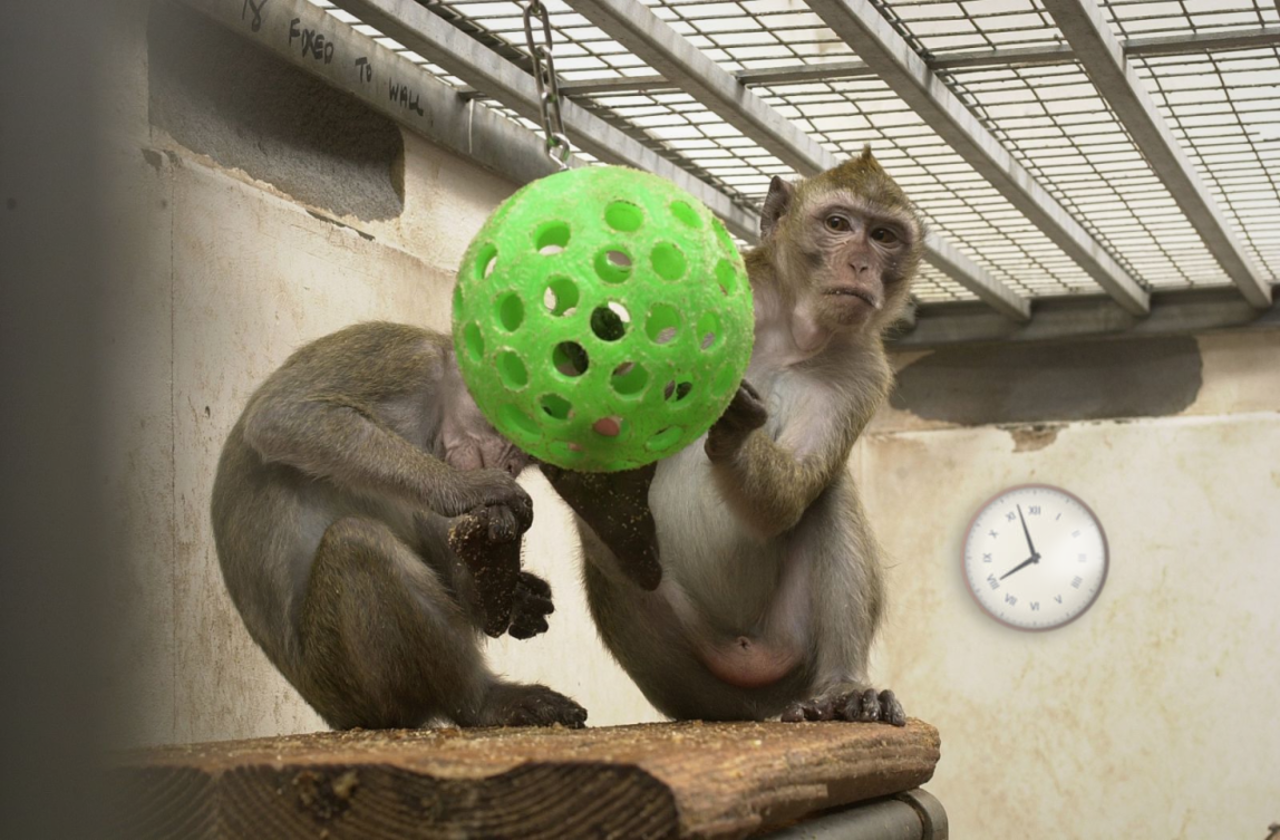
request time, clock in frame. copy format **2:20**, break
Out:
**7:57**
